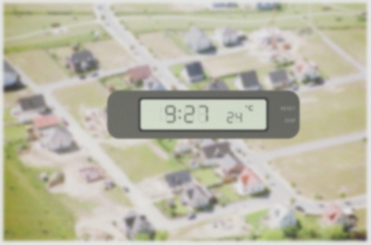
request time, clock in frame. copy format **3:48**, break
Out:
**9:27**
